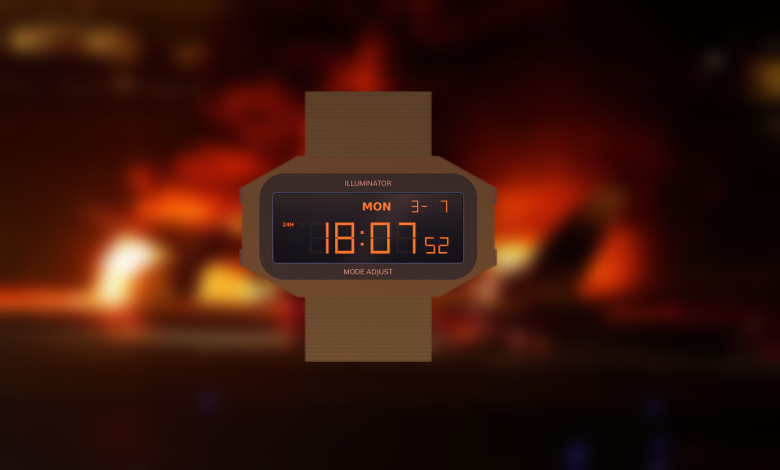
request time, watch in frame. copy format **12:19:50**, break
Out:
**18:07:52**
